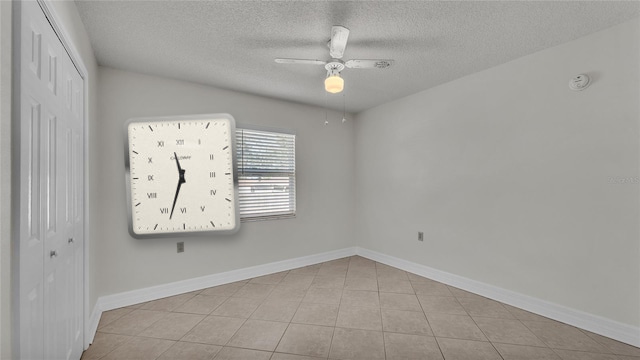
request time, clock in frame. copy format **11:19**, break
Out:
**11:33**
